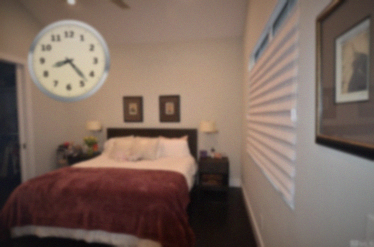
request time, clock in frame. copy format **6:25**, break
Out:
**8:23**
